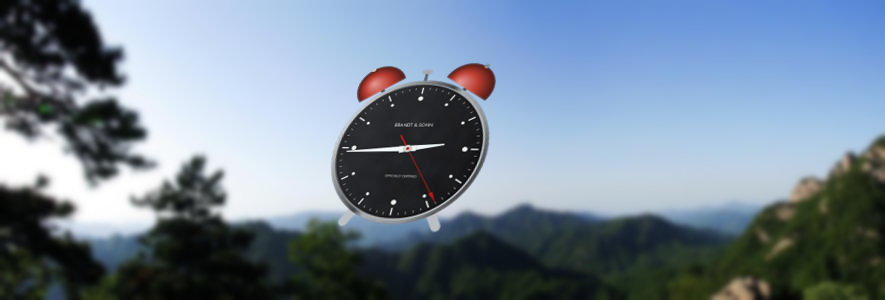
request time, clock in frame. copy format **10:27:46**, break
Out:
**2:44:24**
